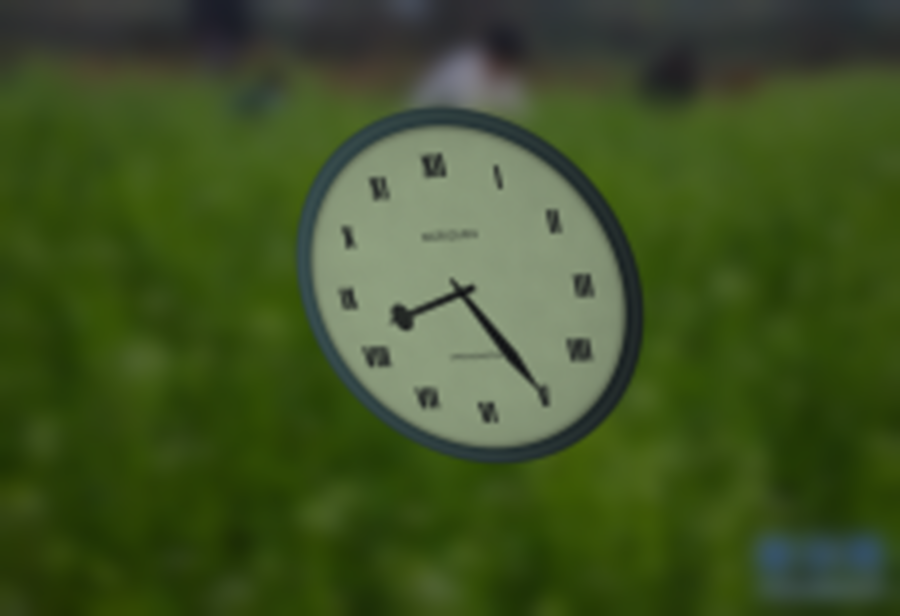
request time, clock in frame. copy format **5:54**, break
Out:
**8:25**
